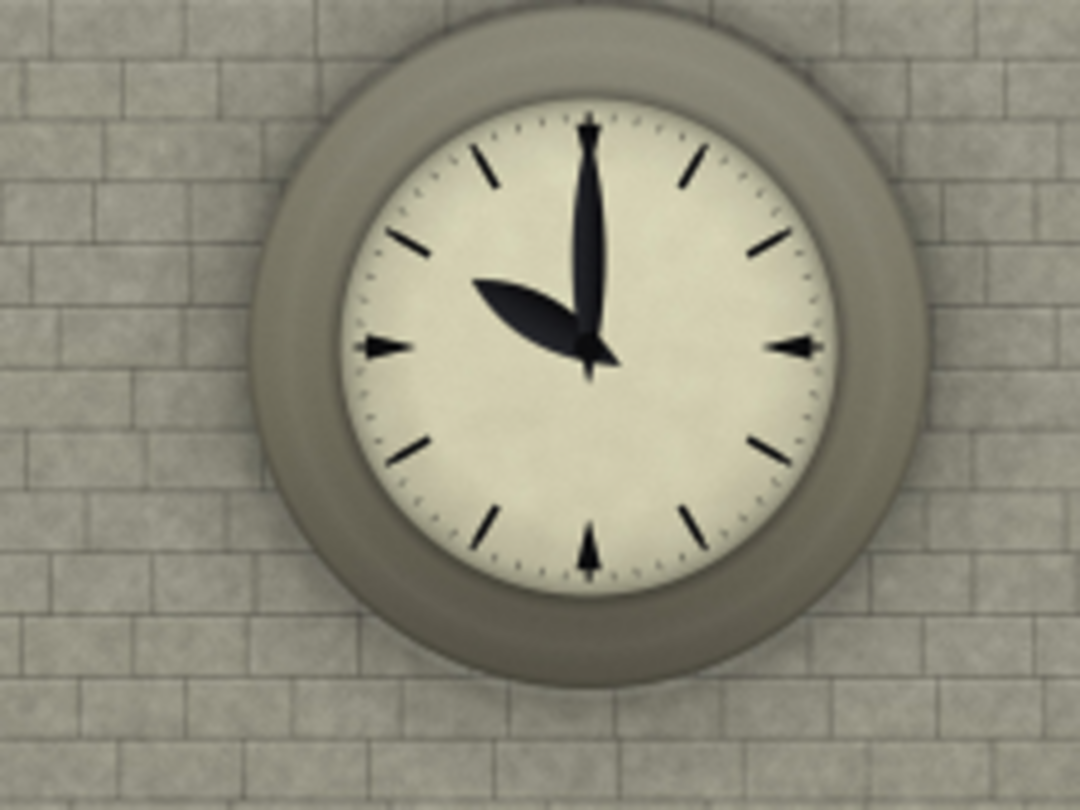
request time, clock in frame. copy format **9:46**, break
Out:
**10:00**
